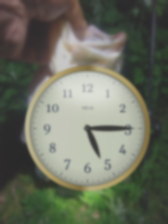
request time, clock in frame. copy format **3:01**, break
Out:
**5:15**
